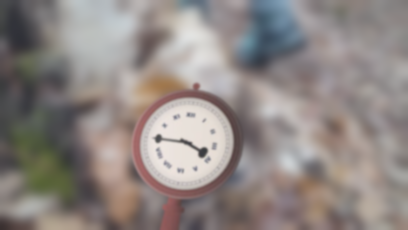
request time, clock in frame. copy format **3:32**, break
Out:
**3:45**
